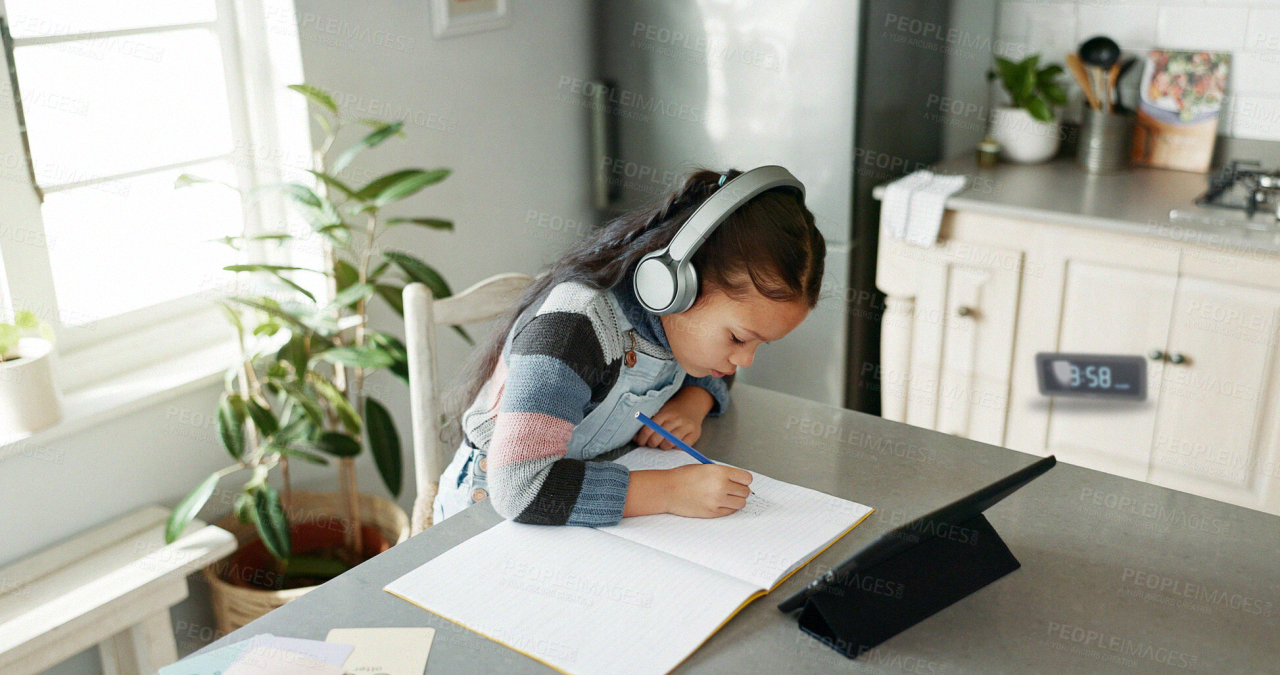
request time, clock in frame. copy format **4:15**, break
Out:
**3:58**
